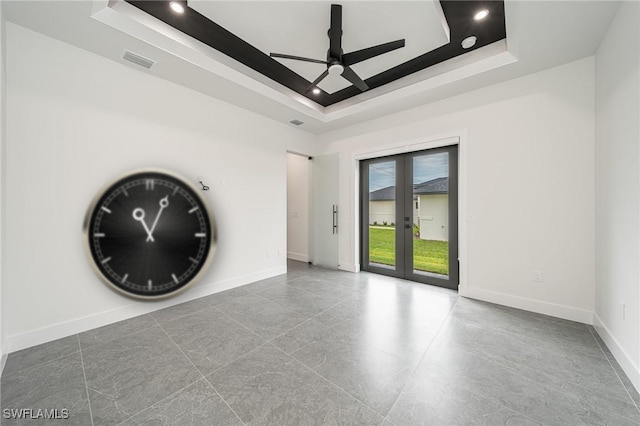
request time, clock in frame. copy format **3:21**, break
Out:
**11:04**
